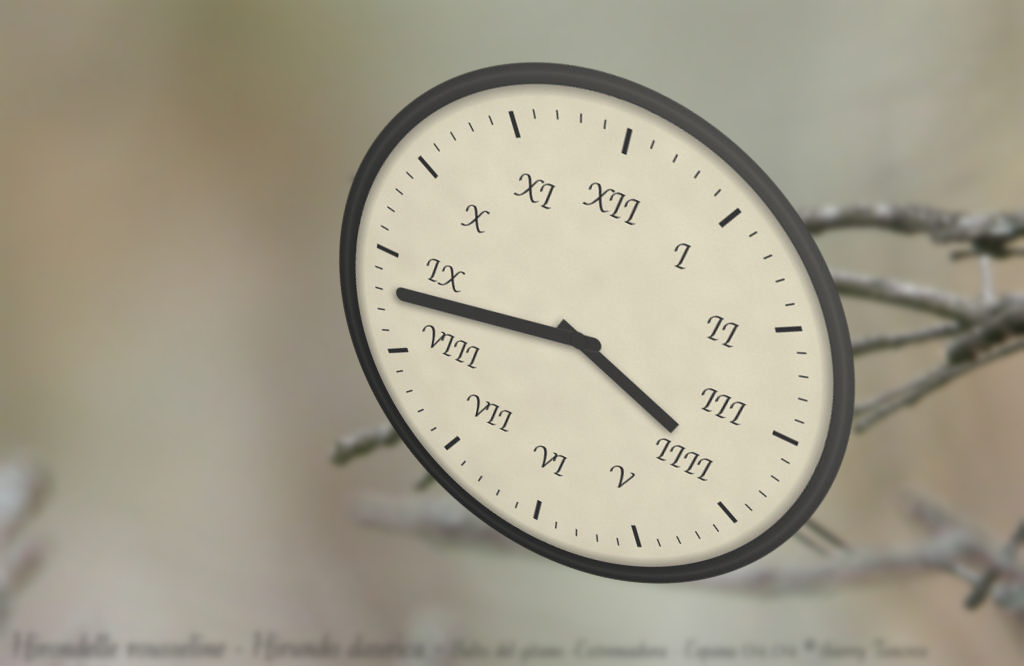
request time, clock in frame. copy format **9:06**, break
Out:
**3:43**
